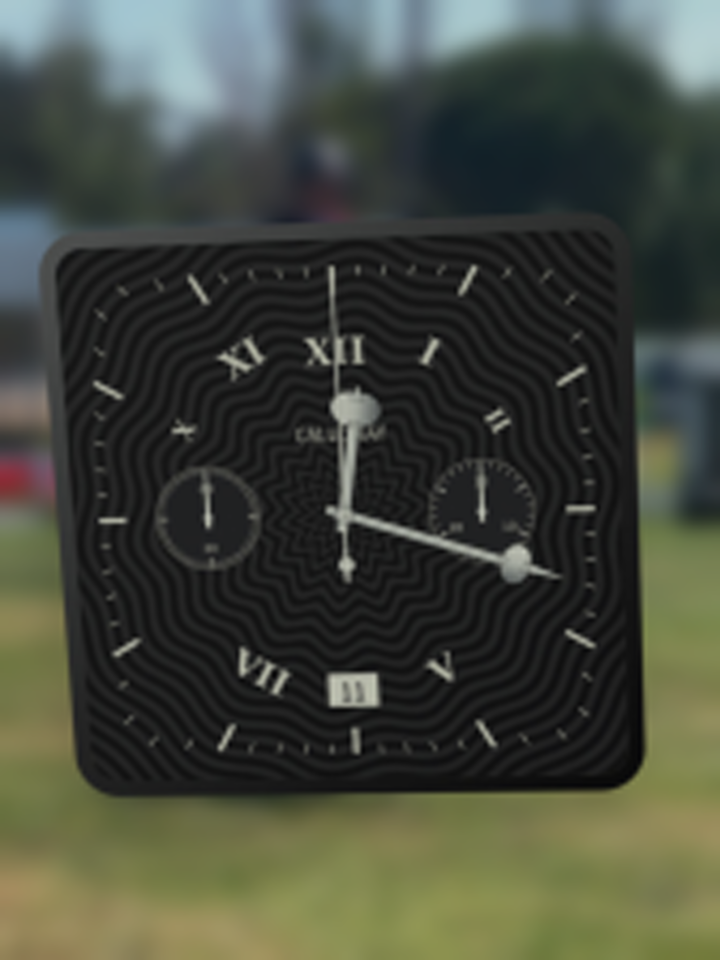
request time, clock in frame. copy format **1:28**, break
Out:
**12:18**
